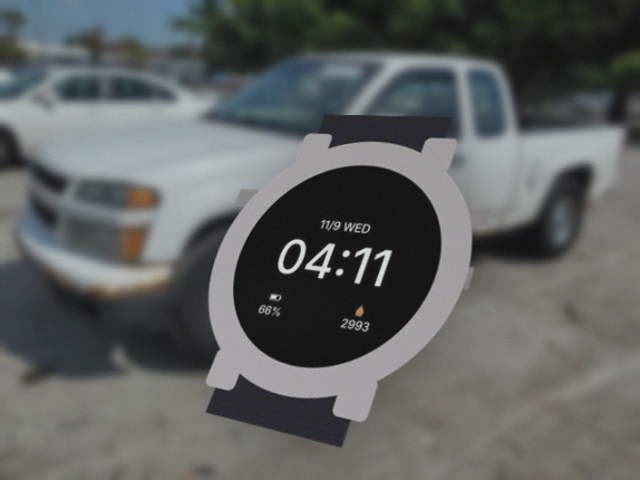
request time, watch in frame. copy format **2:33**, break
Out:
**4:11**
